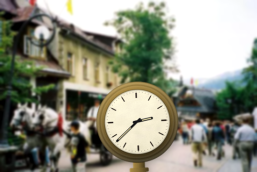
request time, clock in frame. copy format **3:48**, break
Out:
**2:38**
